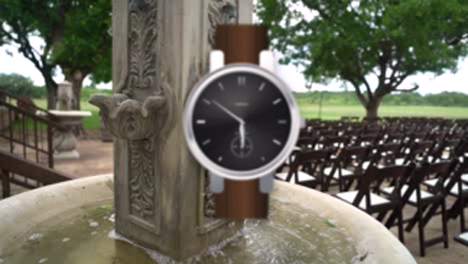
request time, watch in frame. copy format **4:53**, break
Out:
**5:51**
